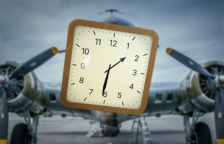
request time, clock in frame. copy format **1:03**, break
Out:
**1:31**
